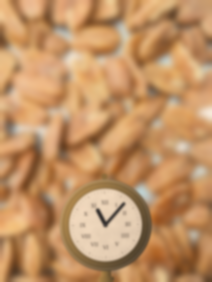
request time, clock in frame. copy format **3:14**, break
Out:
**11:07**
